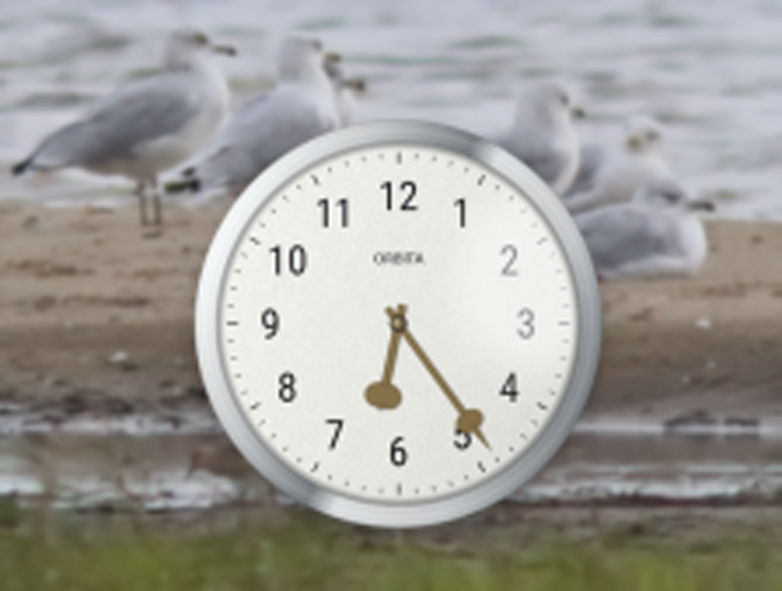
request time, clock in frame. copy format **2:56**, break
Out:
**6:24**
